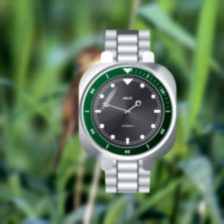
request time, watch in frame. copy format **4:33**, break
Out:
**1:48**
